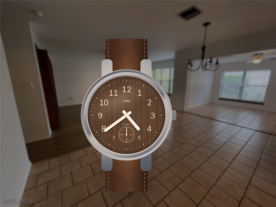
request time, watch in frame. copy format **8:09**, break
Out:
**4:39**
